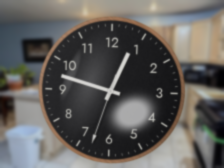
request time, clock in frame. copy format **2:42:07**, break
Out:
**12:47:33**
